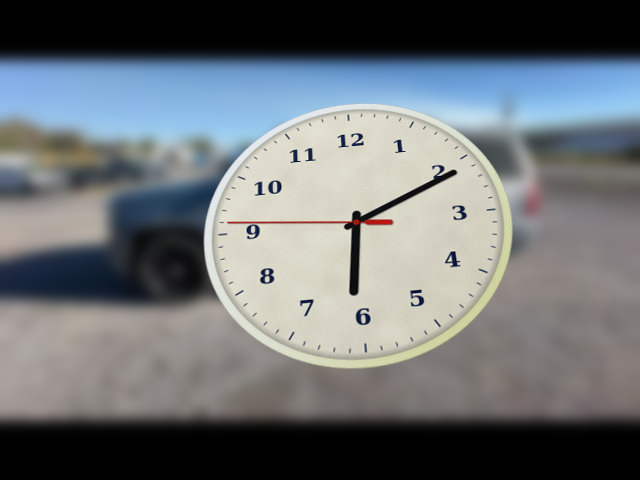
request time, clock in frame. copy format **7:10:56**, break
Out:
**6:10:46**
